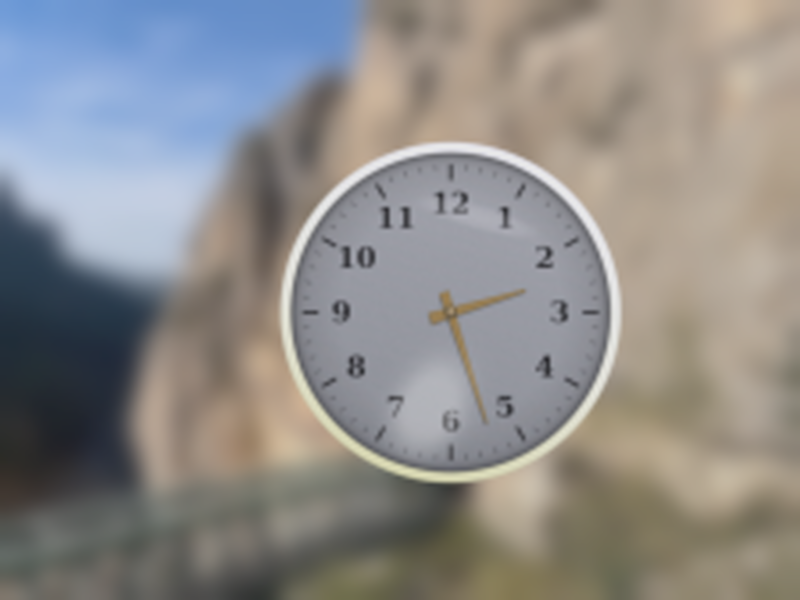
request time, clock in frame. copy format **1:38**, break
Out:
**2:27**
